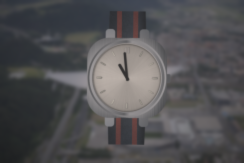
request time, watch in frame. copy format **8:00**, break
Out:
**10:59**
